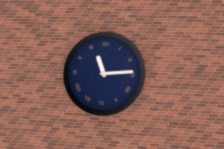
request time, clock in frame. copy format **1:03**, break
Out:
**11:14**
